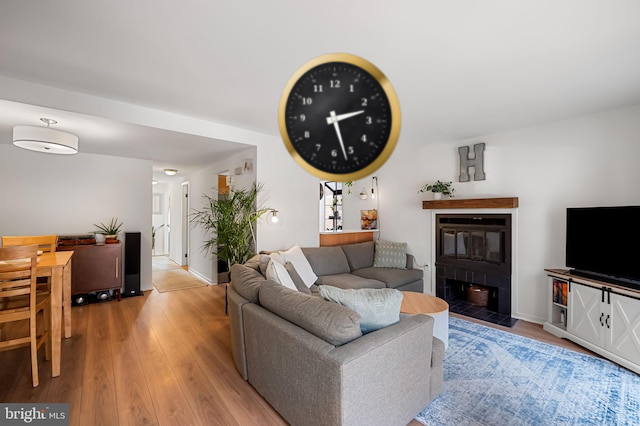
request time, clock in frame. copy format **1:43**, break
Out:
**2:27**
